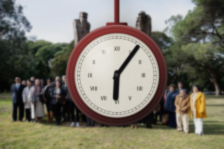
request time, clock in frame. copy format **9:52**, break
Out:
**6:06**
